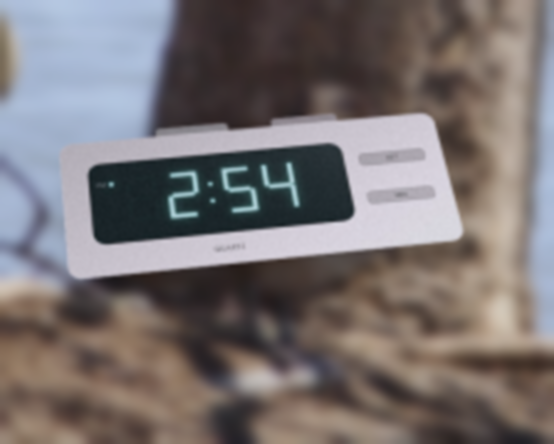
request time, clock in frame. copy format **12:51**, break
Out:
**2:54**
